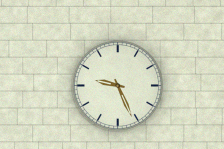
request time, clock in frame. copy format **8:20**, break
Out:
**9:26**
